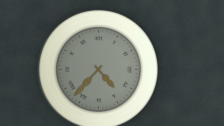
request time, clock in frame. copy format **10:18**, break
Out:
**4:37**
